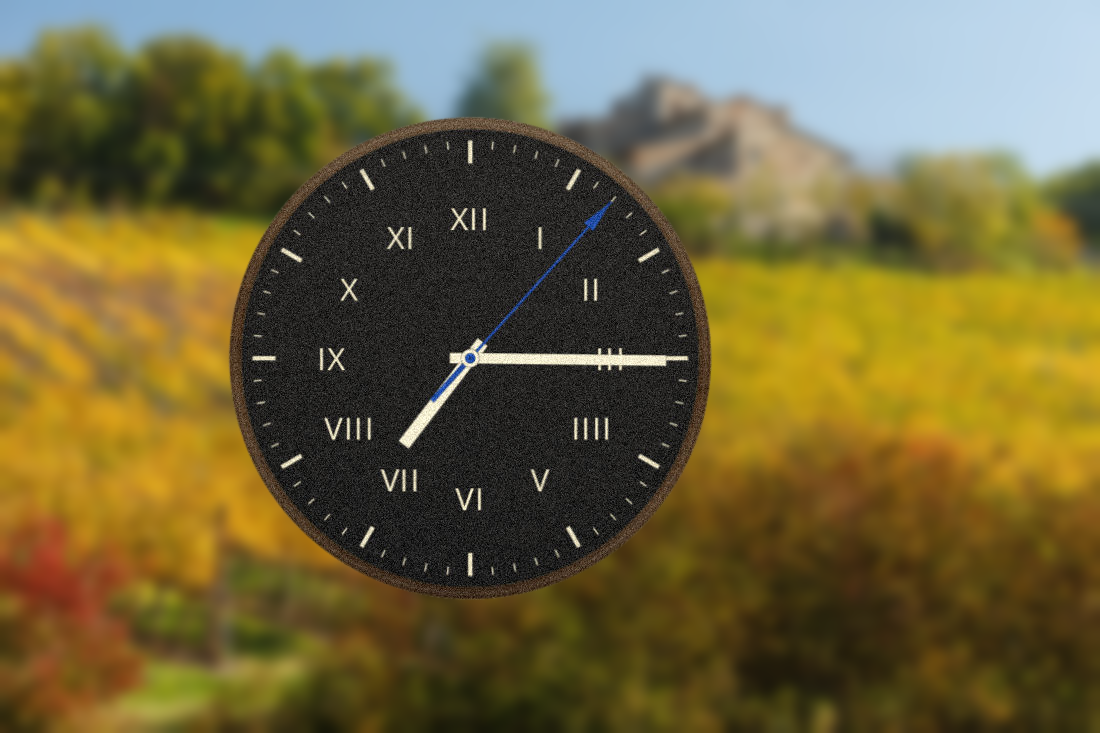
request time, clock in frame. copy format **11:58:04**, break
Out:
**7:15:07**
